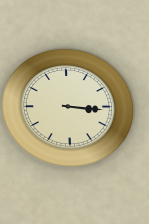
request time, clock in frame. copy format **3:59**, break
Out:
**3:16**
